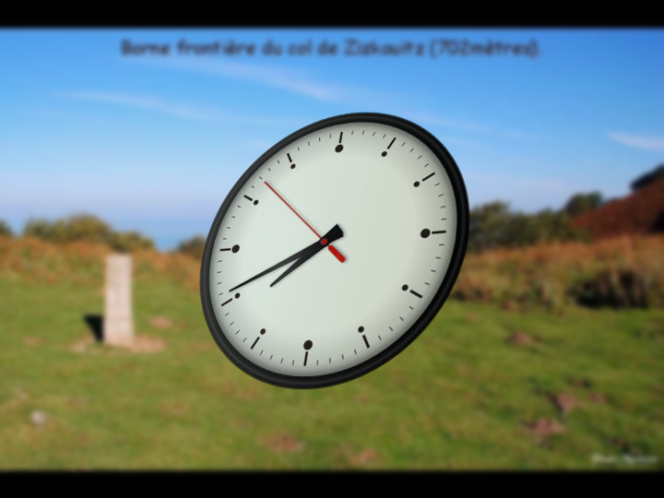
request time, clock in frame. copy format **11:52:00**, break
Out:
**7:40:52**
